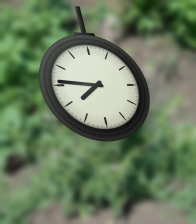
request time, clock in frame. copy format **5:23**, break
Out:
**7:46**
